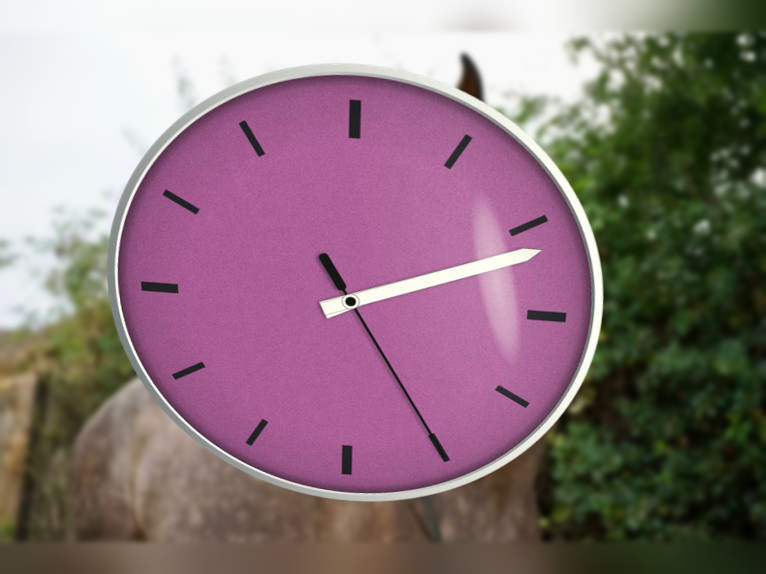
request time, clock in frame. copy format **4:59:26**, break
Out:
**2:11:25**
